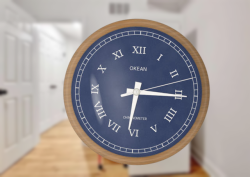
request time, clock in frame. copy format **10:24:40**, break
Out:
**6:15:12**
